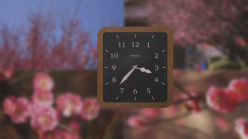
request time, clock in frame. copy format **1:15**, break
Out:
**3:37**
